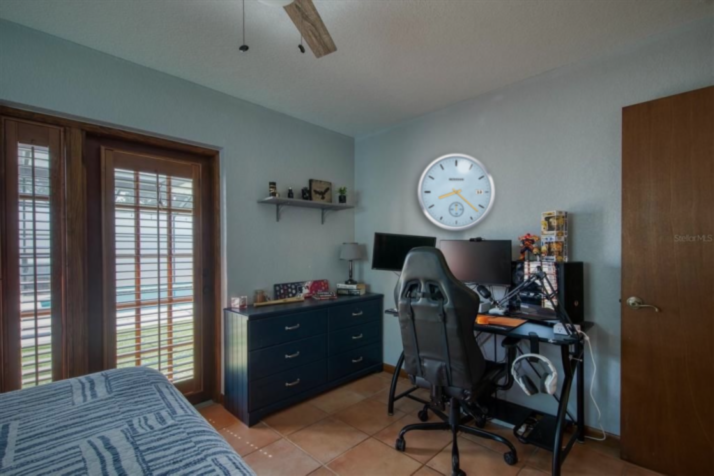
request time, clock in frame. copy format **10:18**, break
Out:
**8:22**
